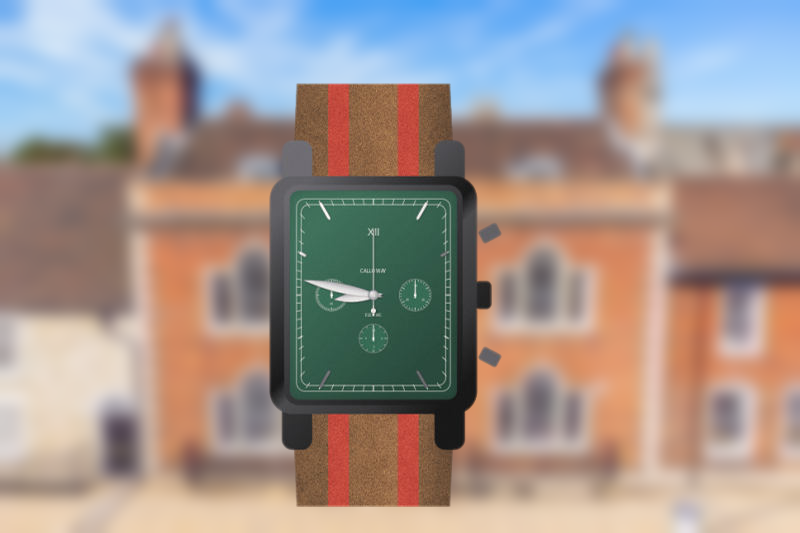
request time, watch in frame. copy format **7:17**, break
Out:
**8:47**
